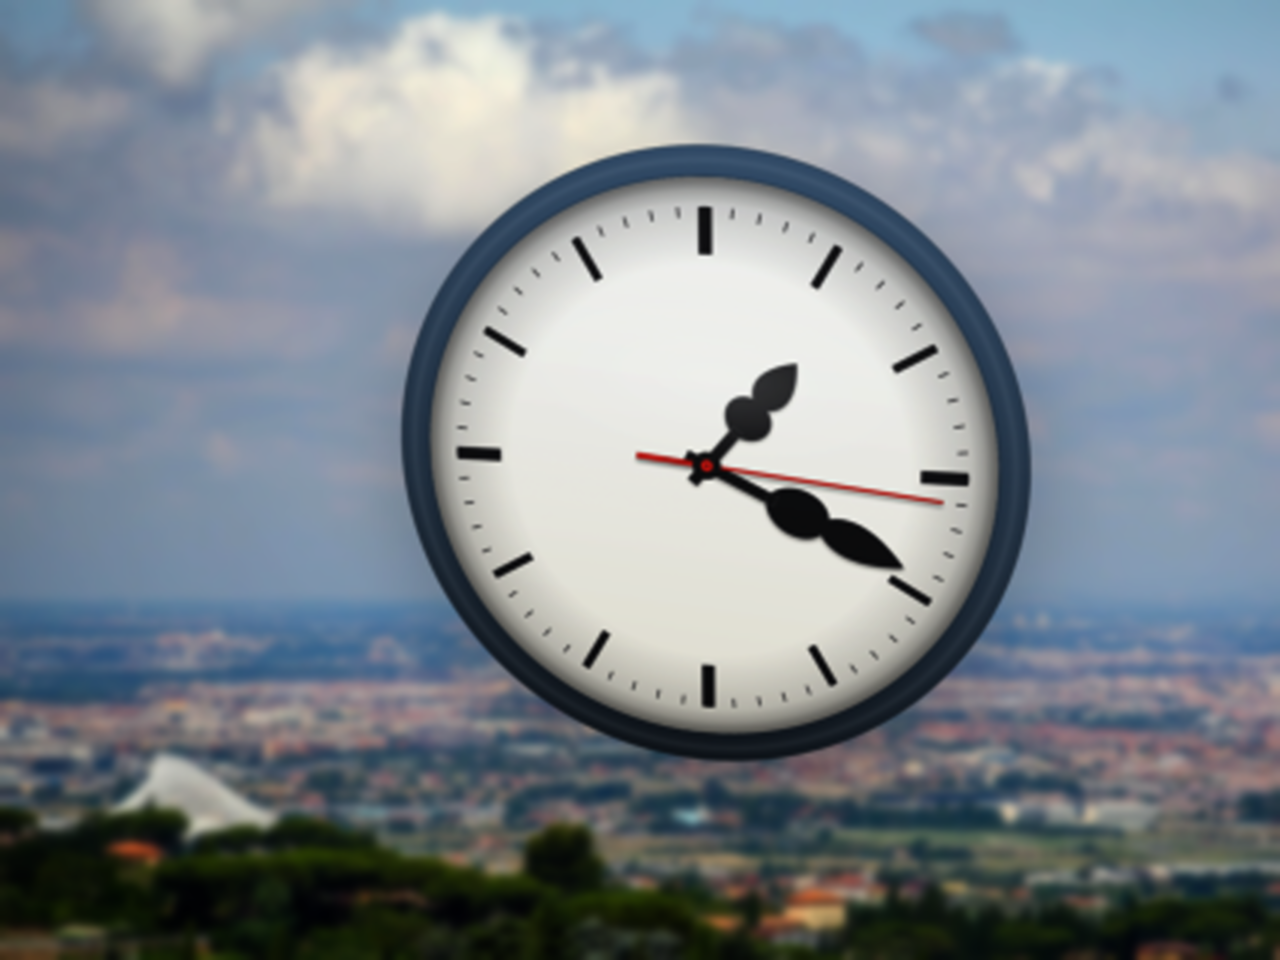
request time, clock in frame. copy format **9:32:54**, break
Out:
**1:19:16**
